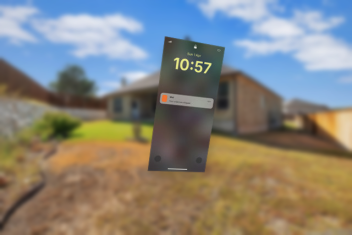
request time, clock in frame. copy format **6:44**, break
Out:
**10:57**
